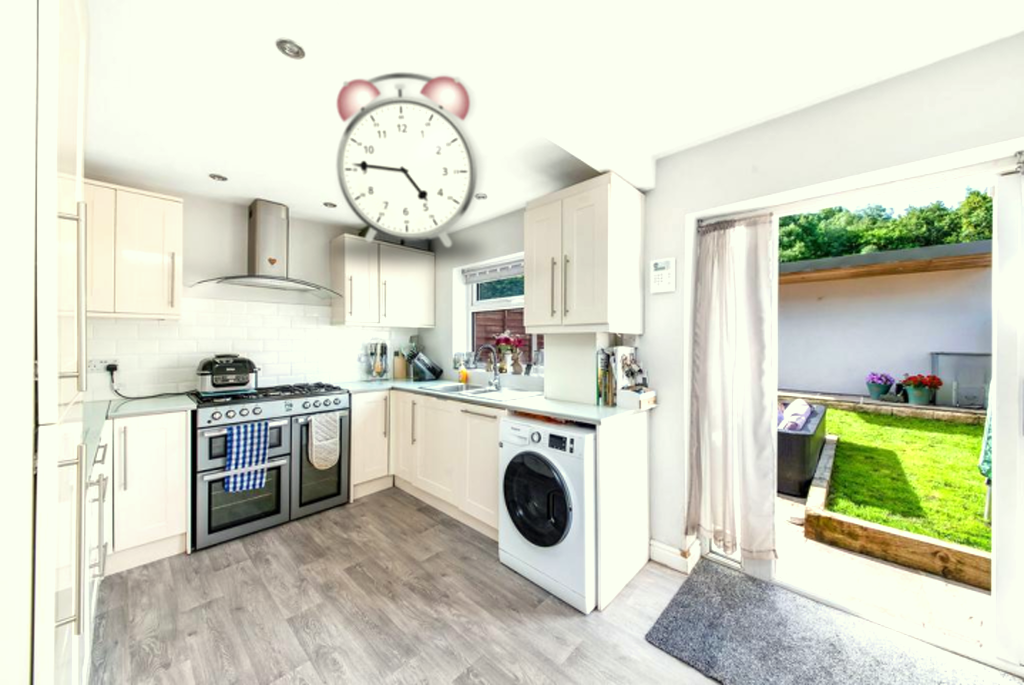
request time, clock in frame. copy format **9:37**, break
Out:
**4:46**
